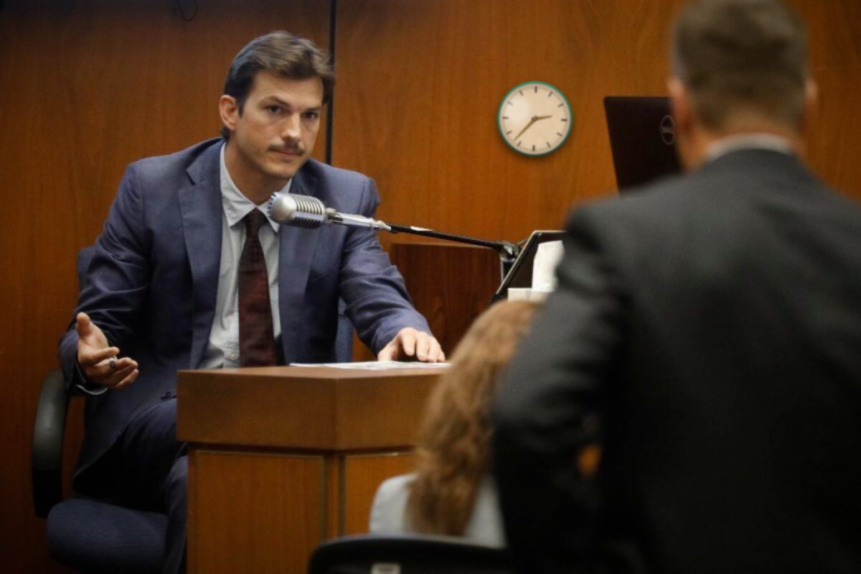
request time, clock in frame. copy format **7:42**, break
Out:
**2:37**
